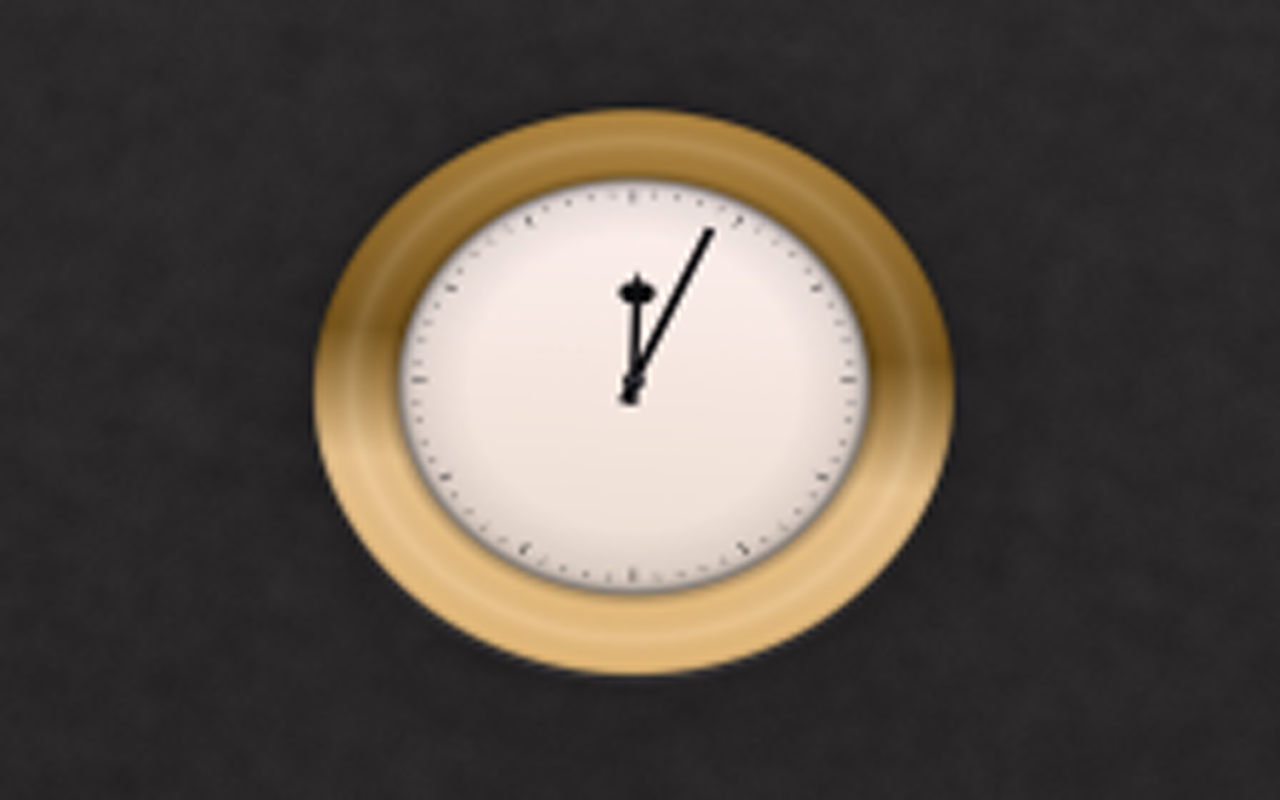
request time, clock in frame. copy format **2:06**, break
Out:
**12:04**
